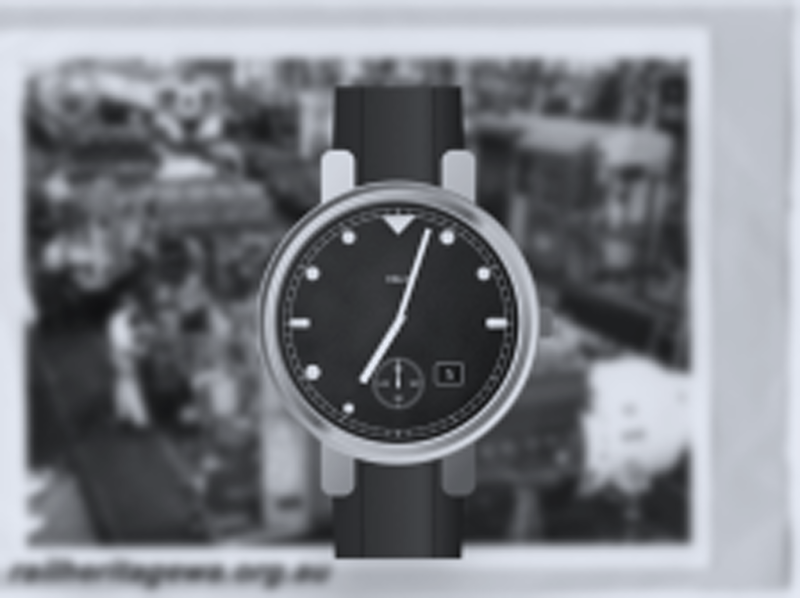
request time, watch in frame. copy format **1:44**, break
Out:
**7:03**
